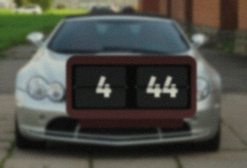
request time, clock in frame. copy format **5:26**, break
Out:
**4:44**
